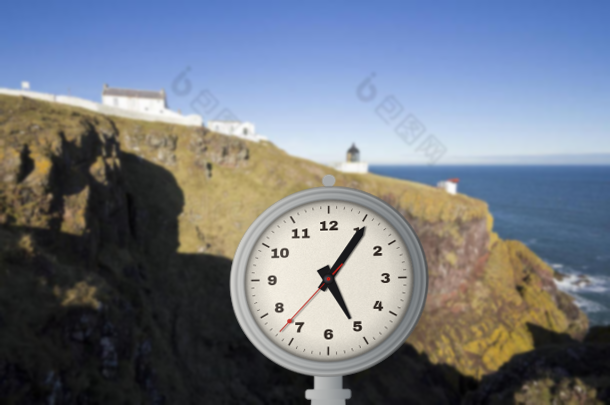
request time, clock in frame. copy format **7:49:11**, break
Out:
**5:05:37**
